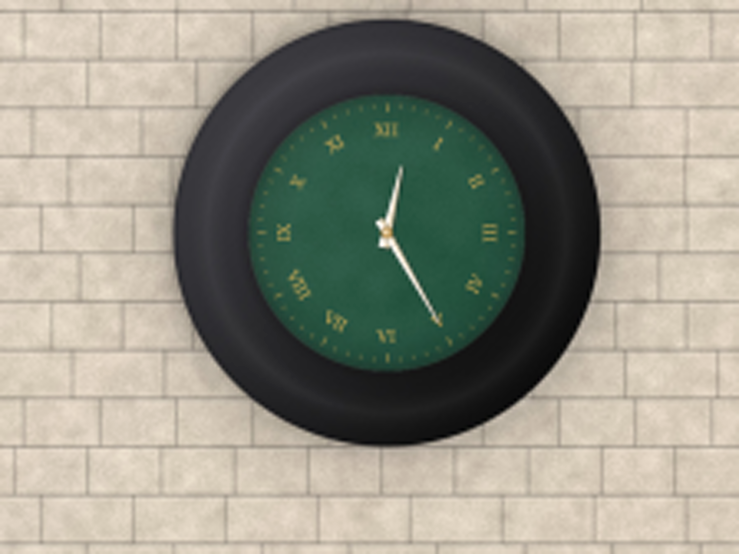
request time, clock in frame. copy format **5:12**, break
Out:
**12:25**
